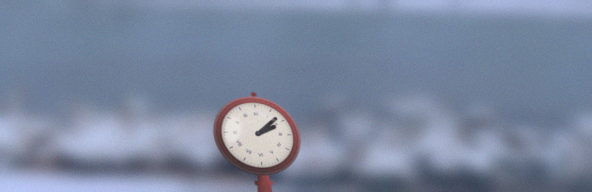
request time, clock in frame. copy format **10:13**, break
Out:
**2:08**
